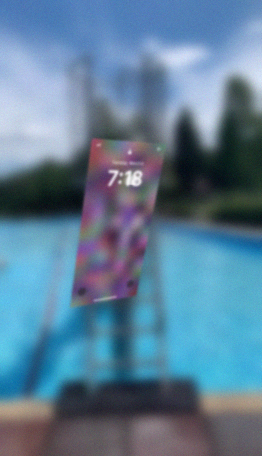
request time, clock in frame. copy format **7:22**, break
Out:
**7:18**
